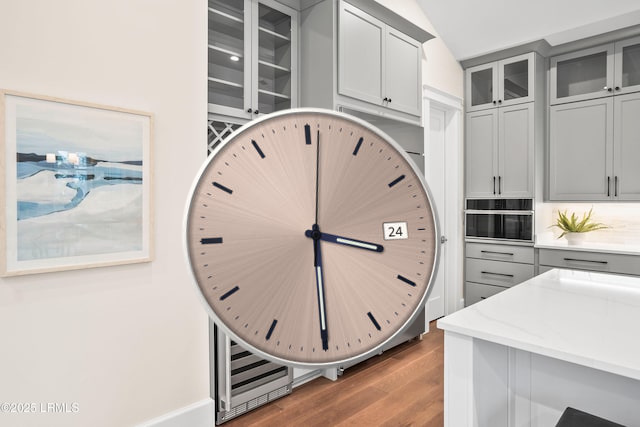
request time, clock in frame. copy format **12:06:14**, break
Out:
**3:30:01**
